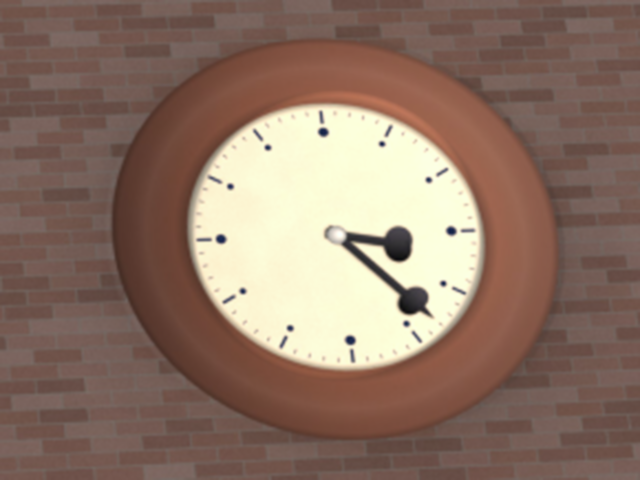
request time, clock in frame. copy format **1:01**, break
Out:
**3:23**
